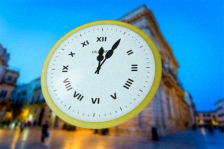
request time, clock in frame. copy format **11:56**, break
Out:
**12:05**
